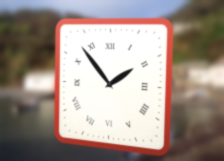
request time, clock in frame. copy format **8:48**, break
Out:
**1:53**
